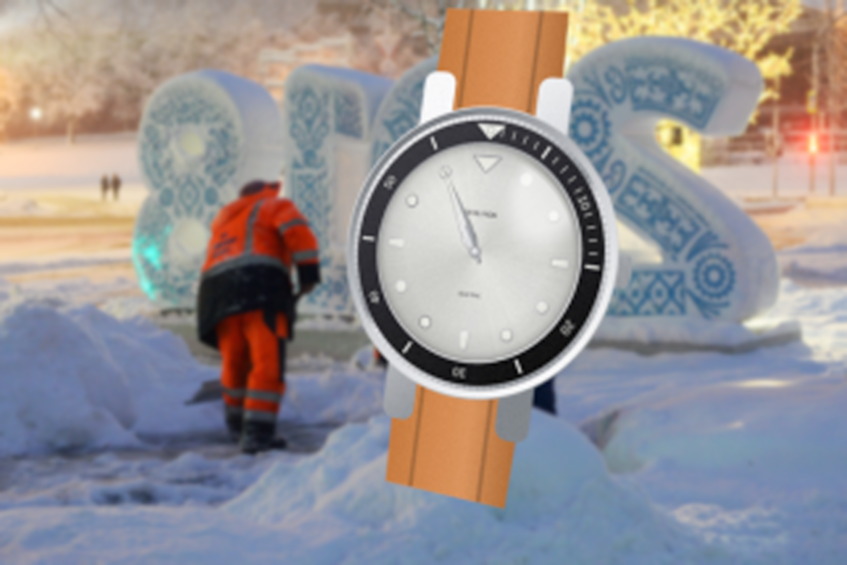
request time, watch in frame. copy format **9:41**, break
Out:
**10:55**
